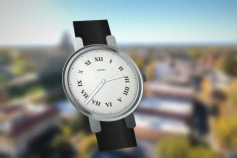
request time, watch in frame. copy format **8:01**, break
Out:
**2:38**
